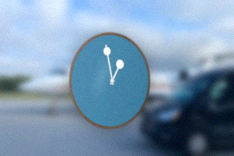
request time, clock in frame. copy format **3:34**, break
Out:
**12:58**
